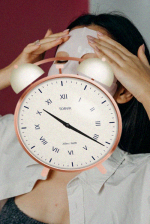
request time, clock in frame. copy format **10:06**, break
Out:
**10:21**
